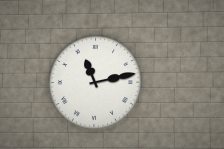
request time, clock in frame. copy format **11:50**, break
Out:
**11:13**
